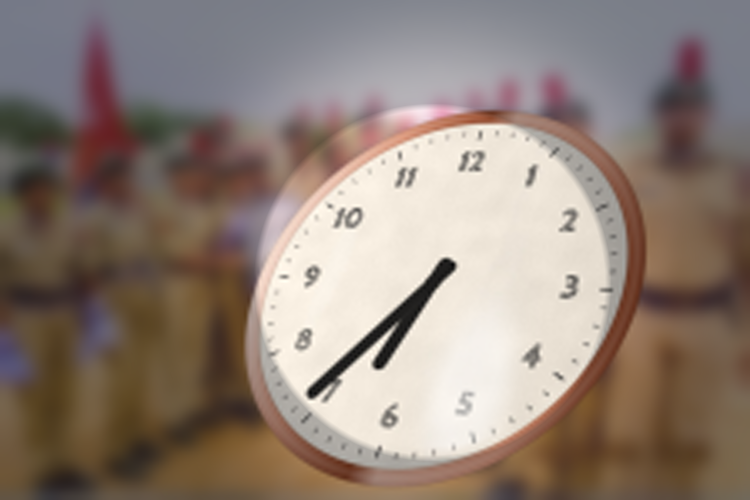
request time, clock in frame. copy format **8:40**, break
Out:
**6:36**
